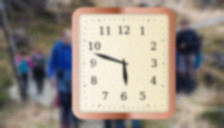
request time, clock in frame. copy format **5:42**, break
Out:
**5:48**
